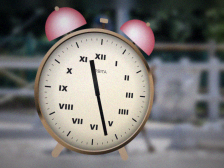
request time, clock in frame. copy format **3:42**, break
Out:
**11:27**
